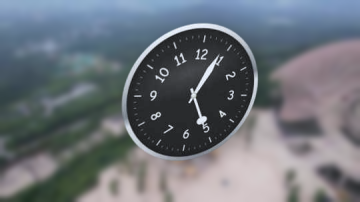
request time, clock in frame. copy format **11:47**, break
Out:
**5:04**
